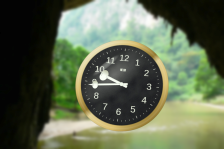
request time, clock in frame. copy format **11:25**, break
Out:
**9:44**
